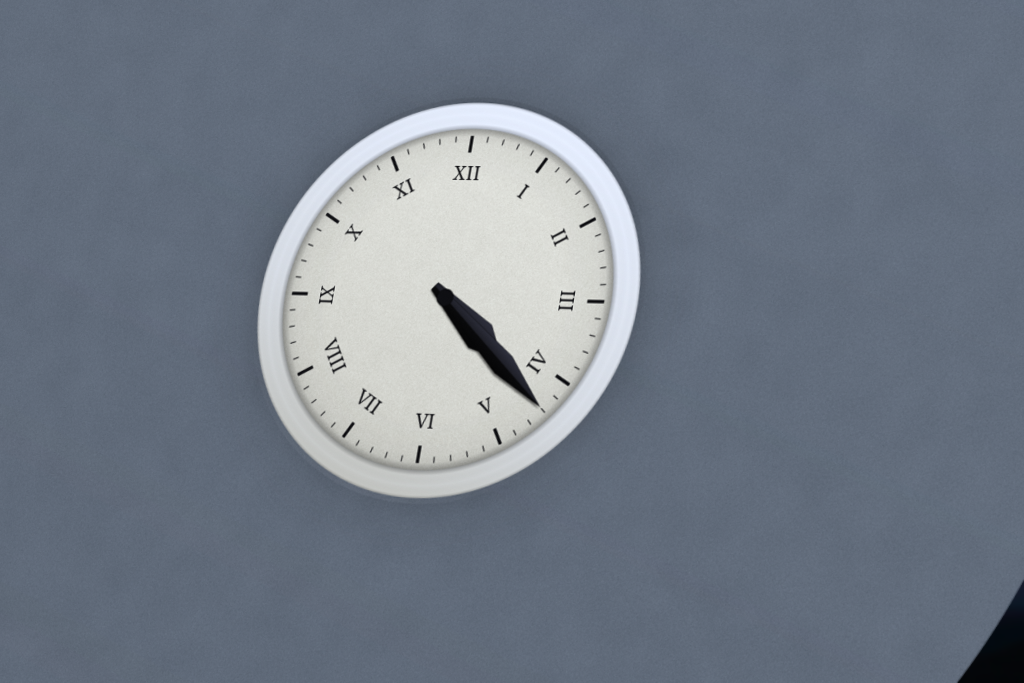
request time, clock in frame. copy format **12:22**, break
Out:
**4:22**
